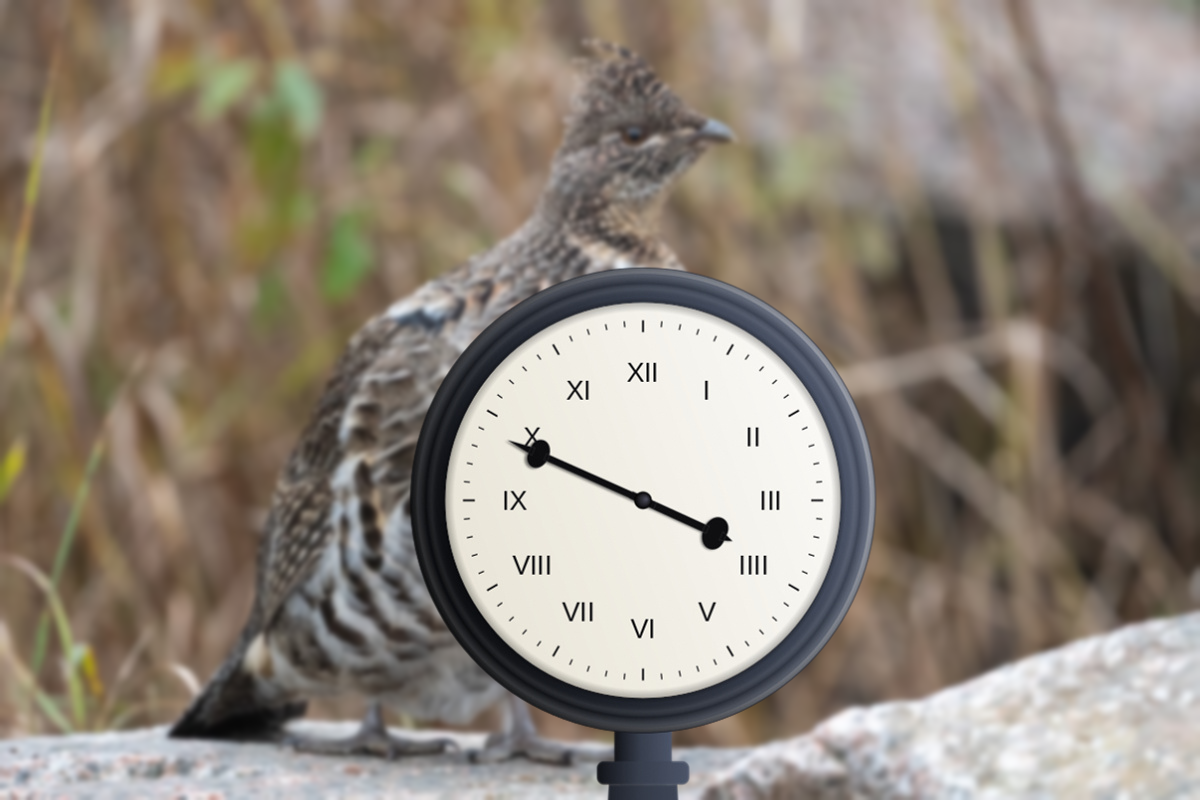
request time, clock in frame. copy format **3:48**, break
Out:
**3:49**
